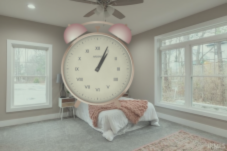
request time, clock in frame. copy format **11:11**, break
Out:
**1:04**
